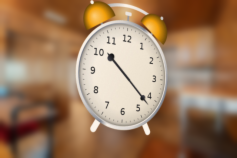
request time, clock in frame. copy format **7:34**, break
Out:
**10:22**
